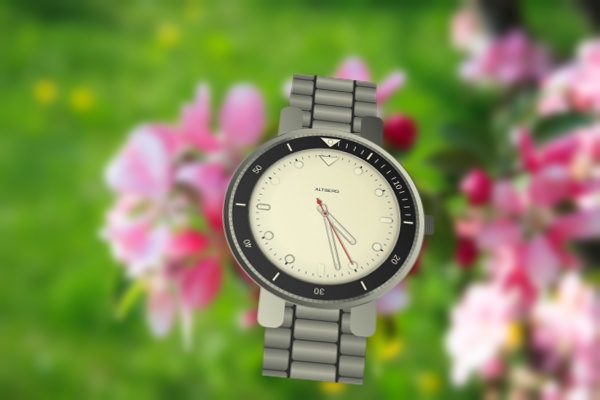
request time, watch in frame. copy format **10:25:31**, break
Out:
**4:27:25**
